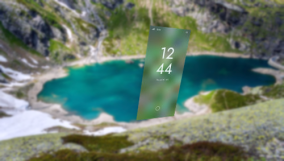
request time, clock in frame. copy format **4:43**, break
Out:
**12:44**
